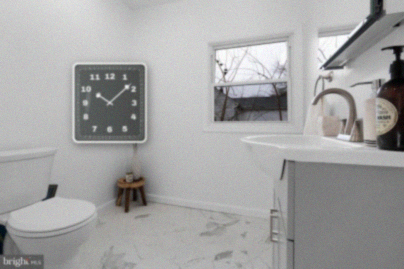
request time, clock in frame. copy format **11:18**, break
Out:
**10:08**
